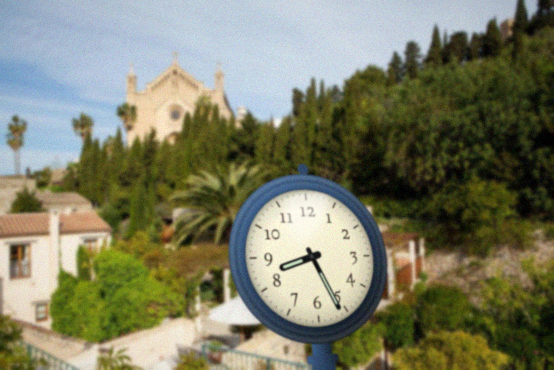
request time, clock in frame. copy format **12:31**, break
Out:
**8:26**
